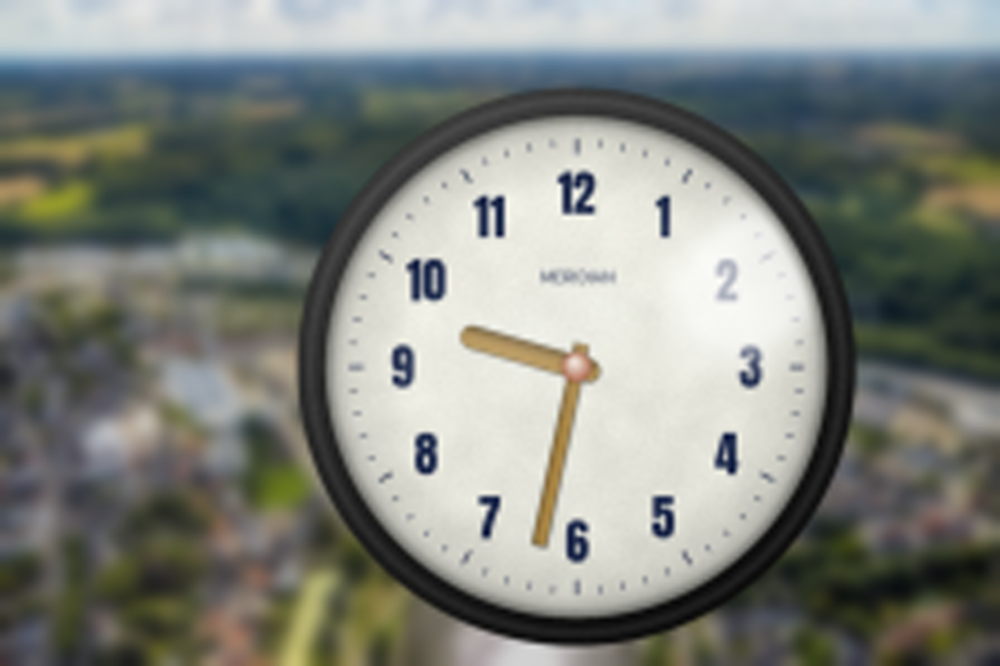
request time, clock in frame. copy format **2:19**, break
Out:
**9:32**
